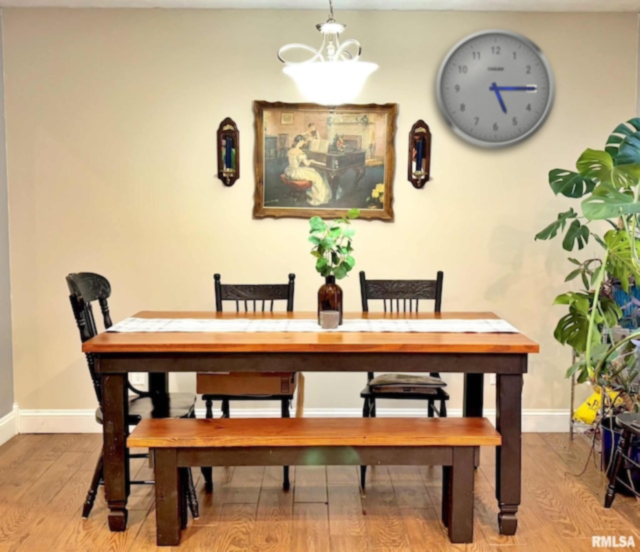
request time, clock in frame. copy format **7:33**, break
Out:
**5:15**
